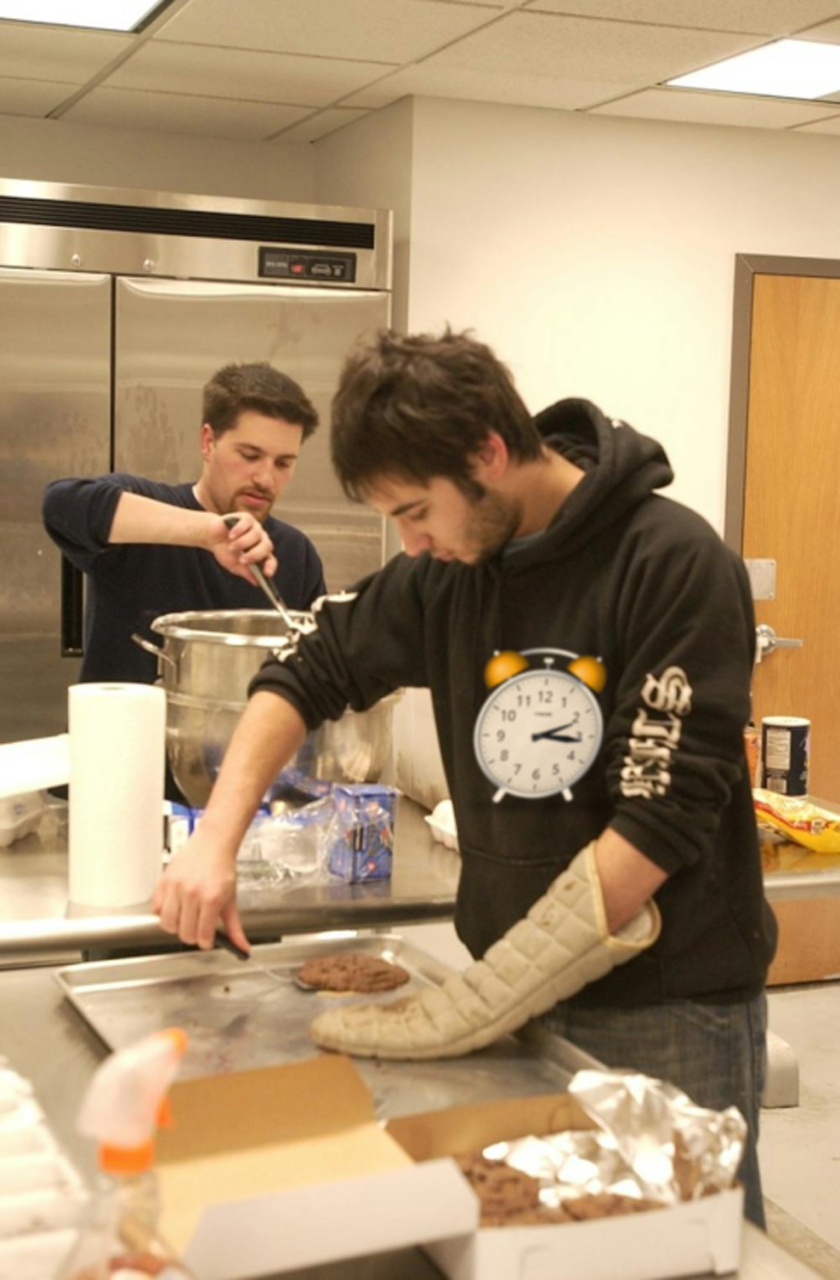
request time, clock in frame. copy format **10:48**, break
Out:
**2:16**
